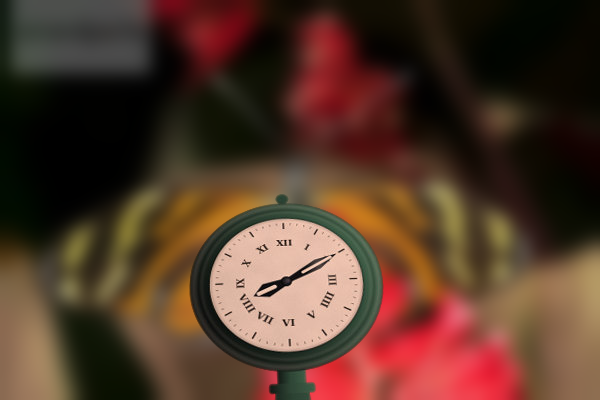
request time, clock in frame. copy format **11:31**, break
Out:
**8:10**
